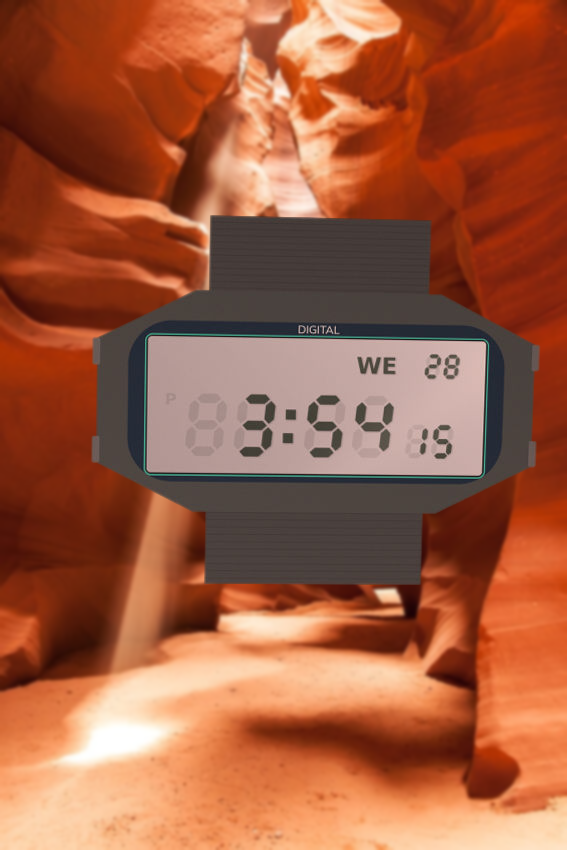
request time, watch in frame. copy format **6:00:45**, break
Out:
**3:54:15**
